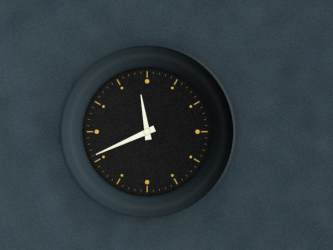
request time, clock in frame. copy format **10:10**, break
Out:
**11:41**
